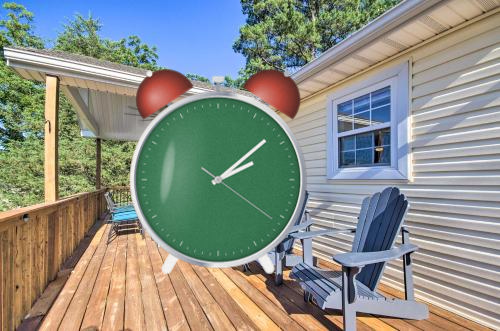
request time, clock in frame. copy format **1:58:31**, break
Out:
**2:08:21**
